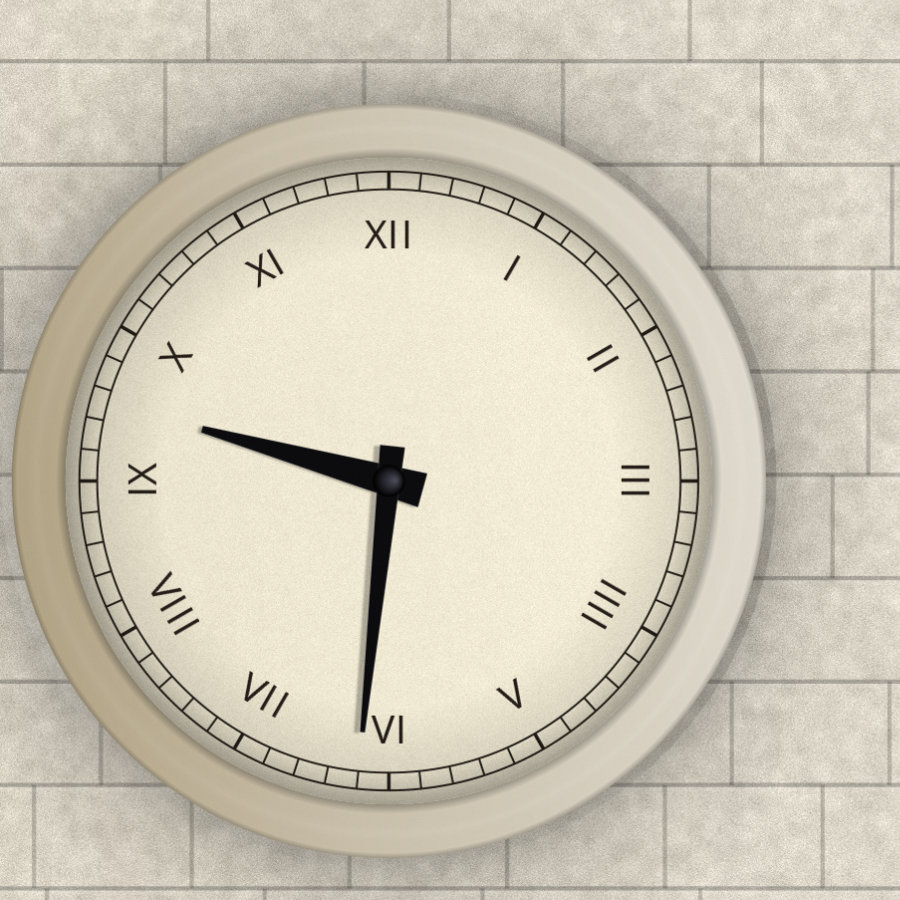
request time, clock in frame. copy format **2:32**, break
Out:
**9:31**
